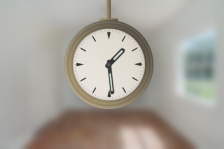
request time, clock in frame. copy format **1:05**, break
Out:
**1:29**
